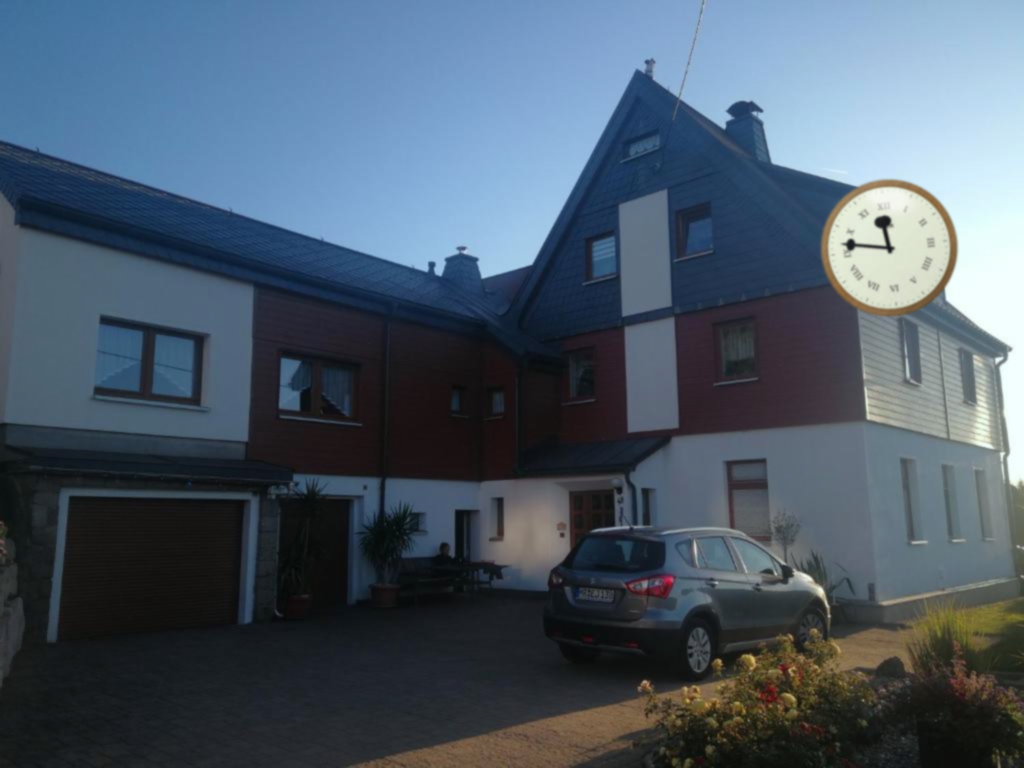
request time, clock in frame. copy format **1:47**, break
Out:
**11:47**
